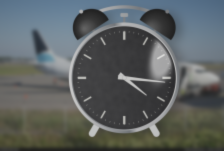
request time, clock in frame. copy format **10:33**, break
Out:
**4:16**
